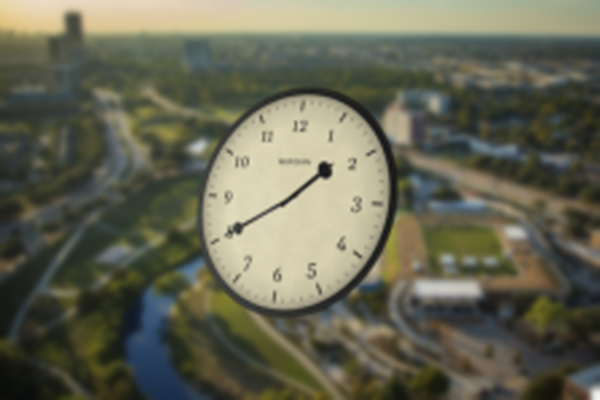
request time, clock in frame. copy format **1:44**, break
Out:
**1:40**
